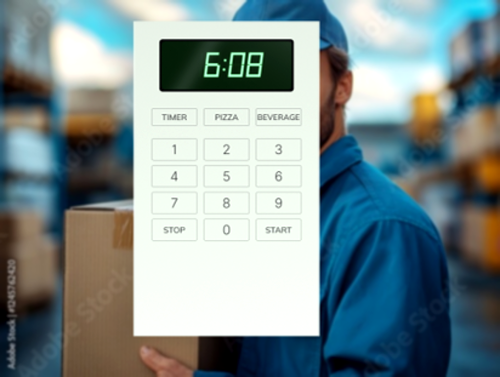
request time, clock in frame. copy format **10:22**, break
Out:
**6:08**
